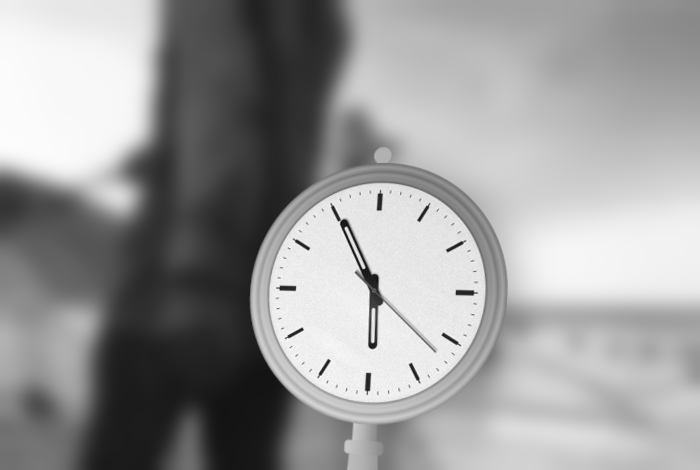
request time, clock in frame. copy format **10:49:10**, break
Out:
**5:55:22**
